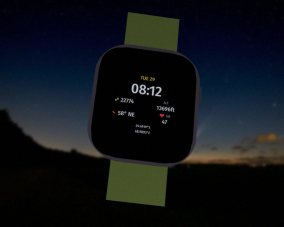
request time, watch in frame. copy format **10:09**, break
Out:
**8:12**
